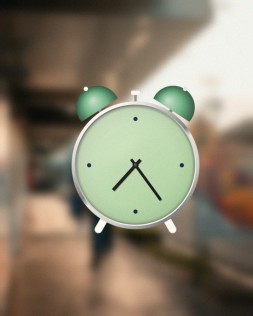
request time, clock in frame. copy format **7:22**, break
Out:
**7:24**
